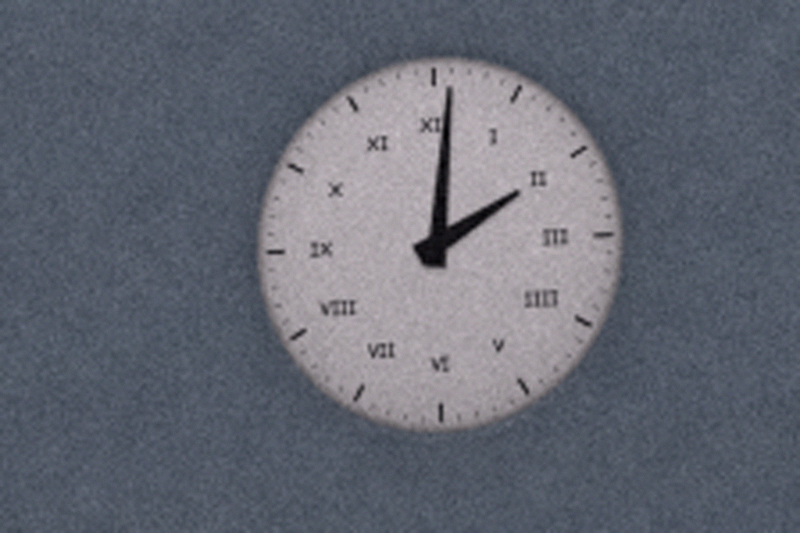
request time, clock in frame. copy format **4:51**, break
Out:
**2:01**
